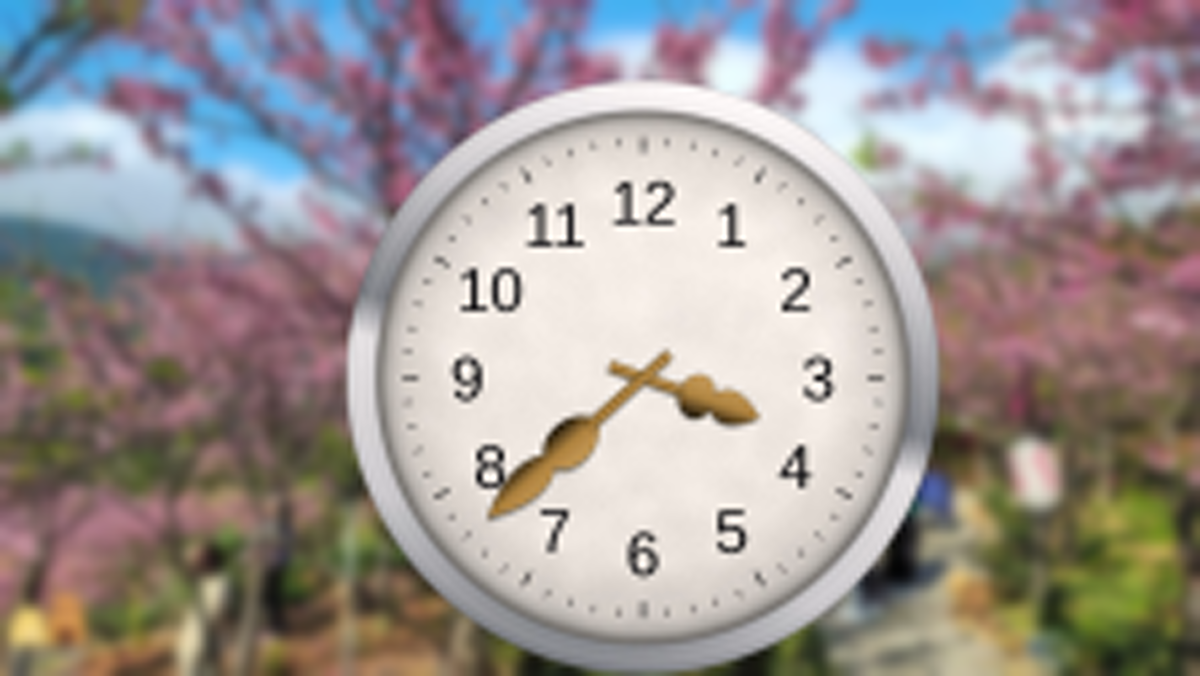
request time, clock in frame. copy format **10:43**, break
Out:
**3:38**
